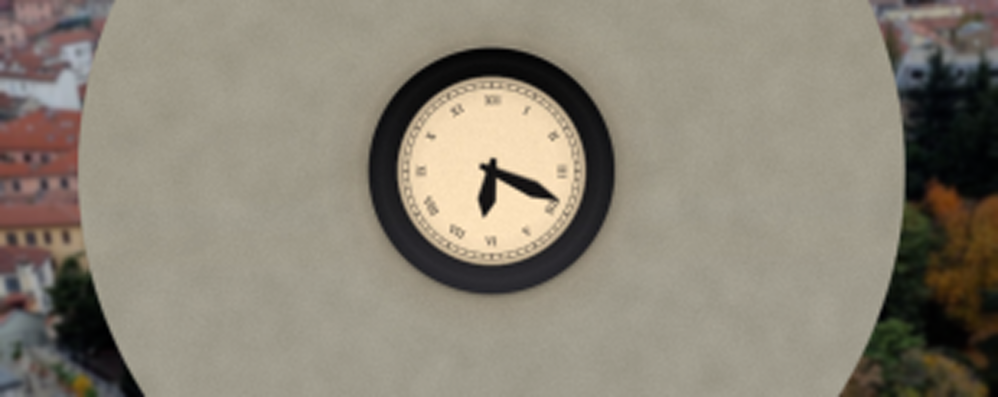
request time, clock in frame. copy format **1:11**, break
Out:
**6:19**
